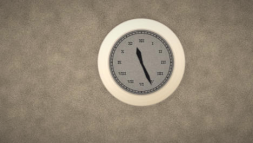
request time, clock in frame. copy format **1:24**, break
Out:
**11:26**
